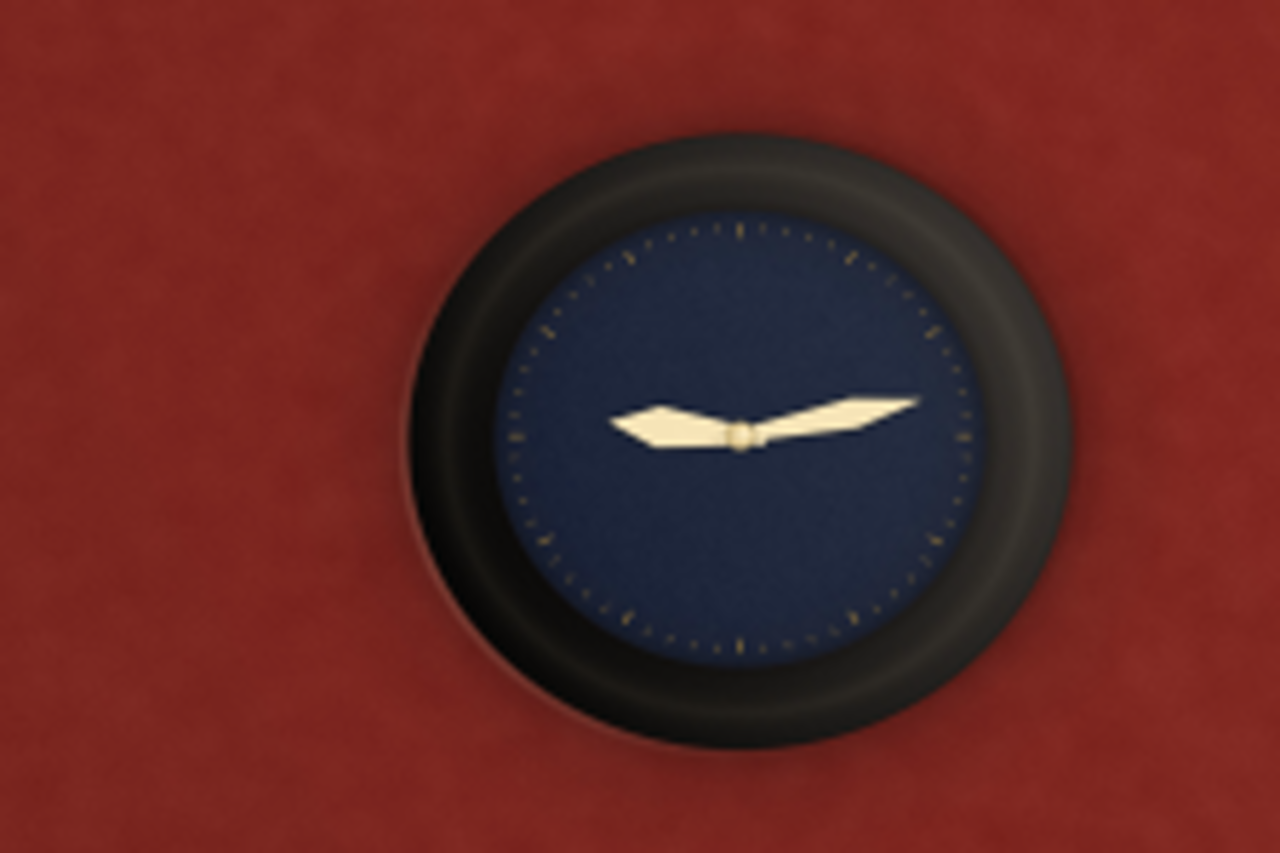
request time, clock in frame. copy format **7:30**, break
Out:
**9:13**
